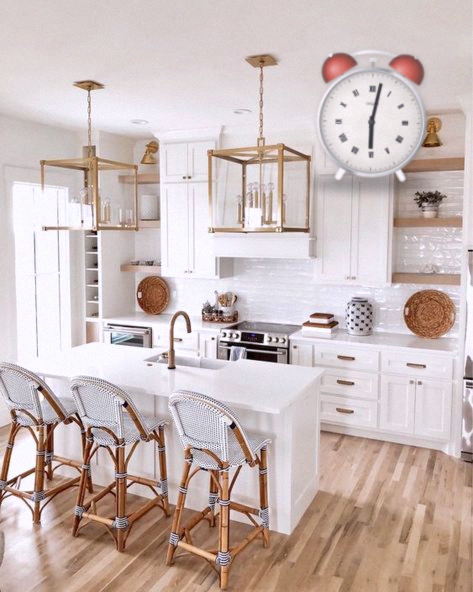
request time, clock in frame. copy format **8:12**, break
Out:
**6:02**
